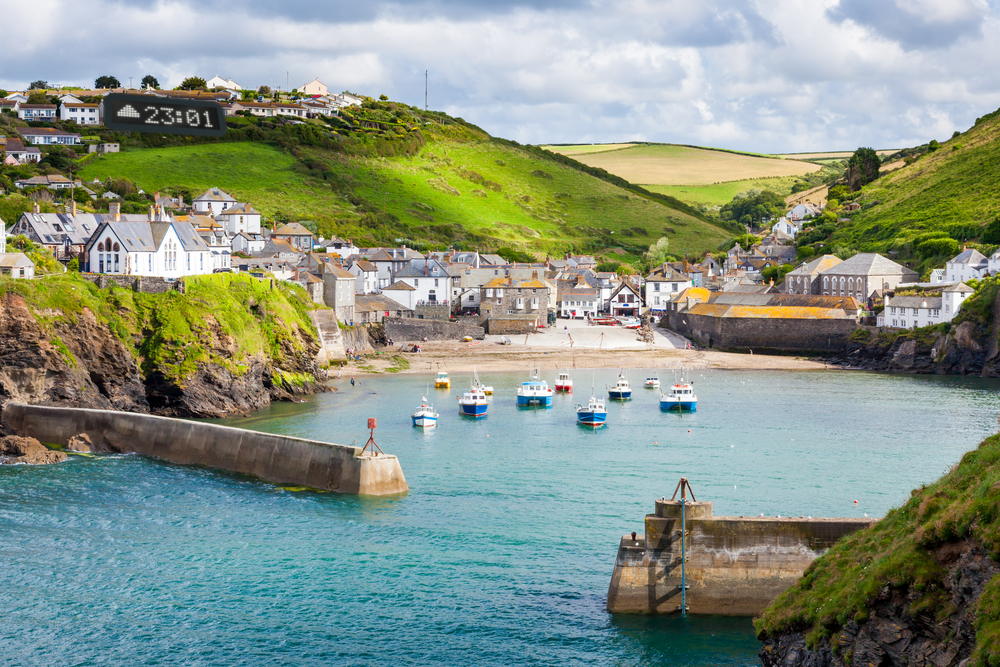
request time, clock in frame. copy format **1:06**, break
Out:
**23:01**
